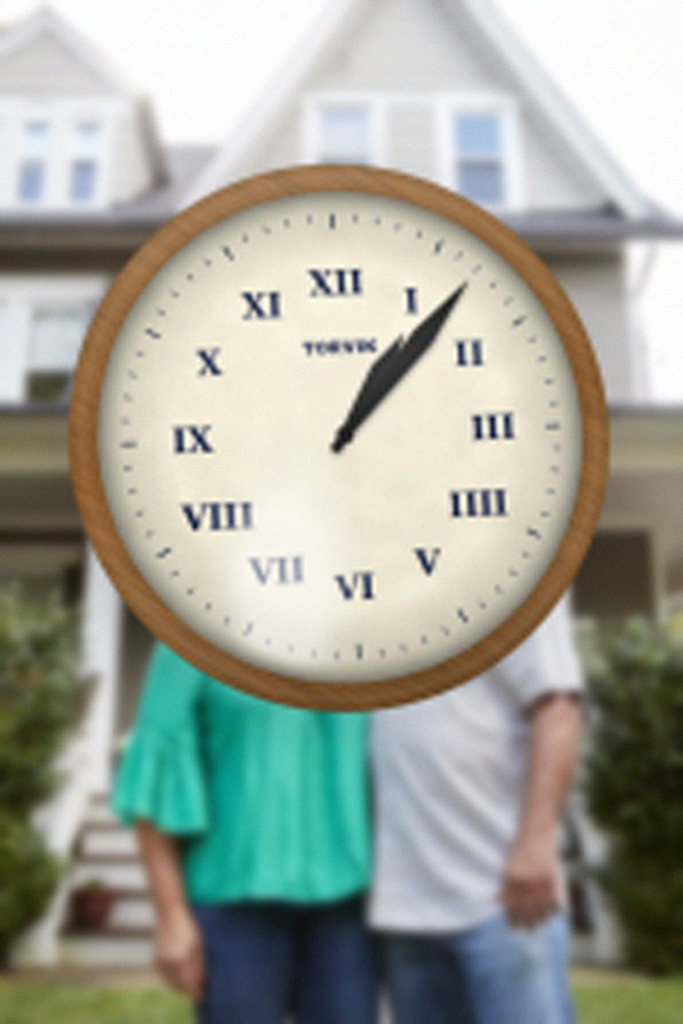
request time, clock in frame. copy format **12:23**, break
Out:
**1:07**
